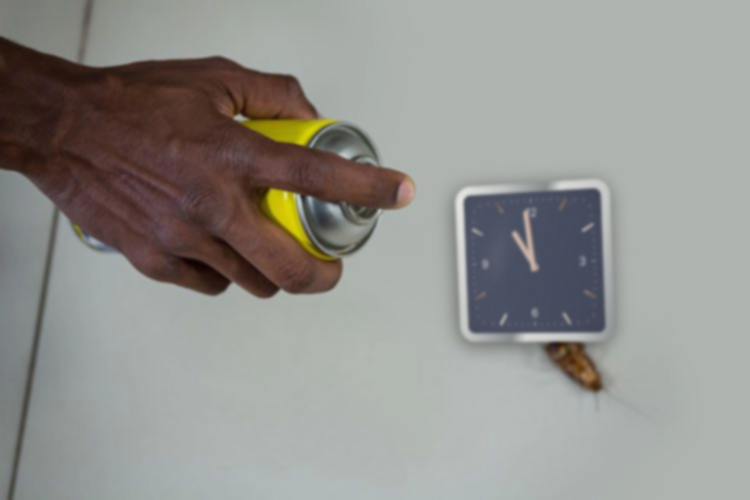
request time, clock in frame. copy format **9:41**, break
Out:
**10:59**
